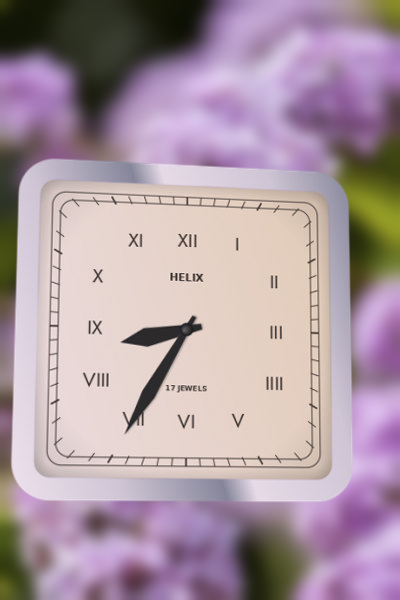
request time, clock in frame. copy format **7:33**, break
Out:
**8:35**
